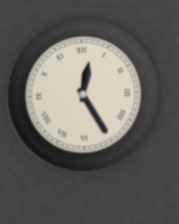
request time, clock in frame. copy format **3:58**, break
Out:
**12:25**
